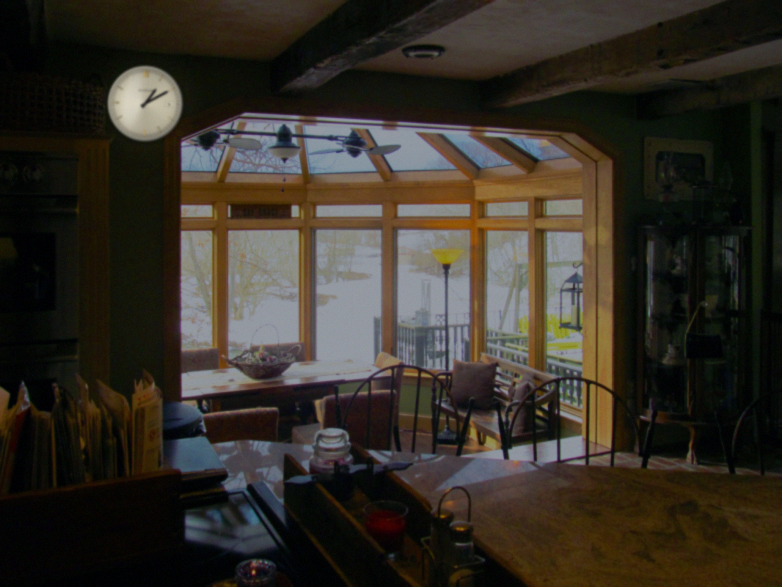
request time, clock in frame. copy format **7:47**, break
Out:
**1:10**
